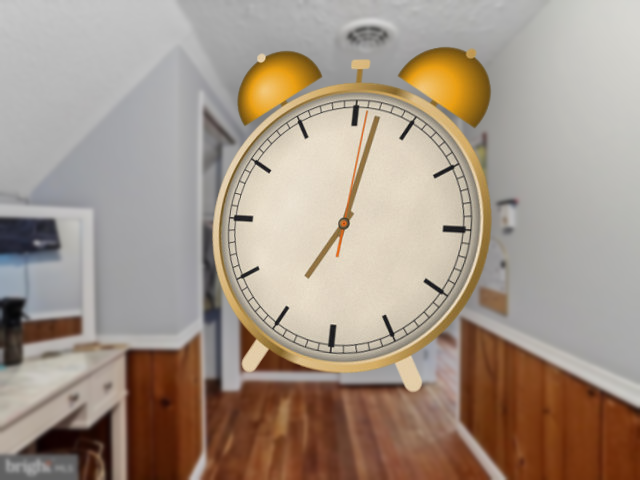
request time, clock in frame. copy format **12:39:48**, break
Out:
**7:02:01**
